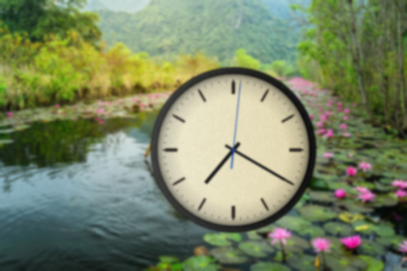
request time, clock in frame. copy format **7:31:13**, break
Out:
**7:20:01**
